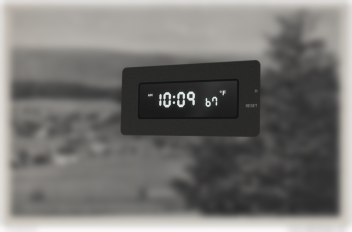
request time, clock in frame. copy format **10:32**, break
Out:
**10:09**
